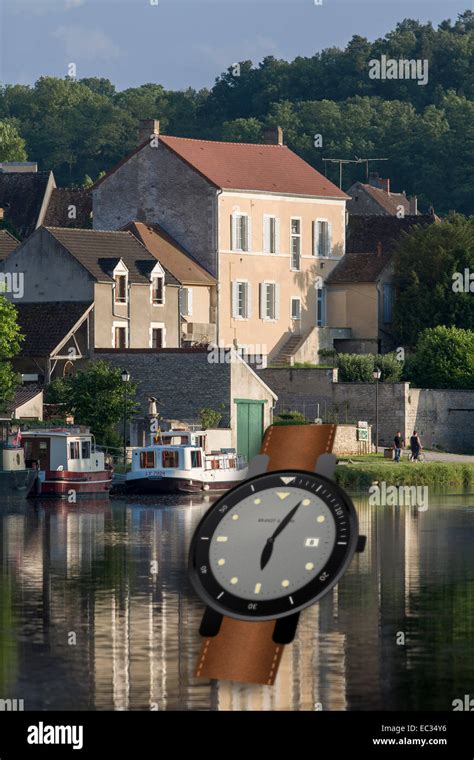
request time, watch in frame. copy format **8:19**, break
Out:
**6:04**
